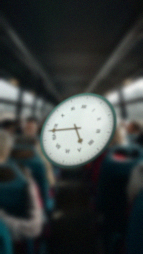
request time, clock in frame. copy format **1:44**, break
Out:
**4:43**
